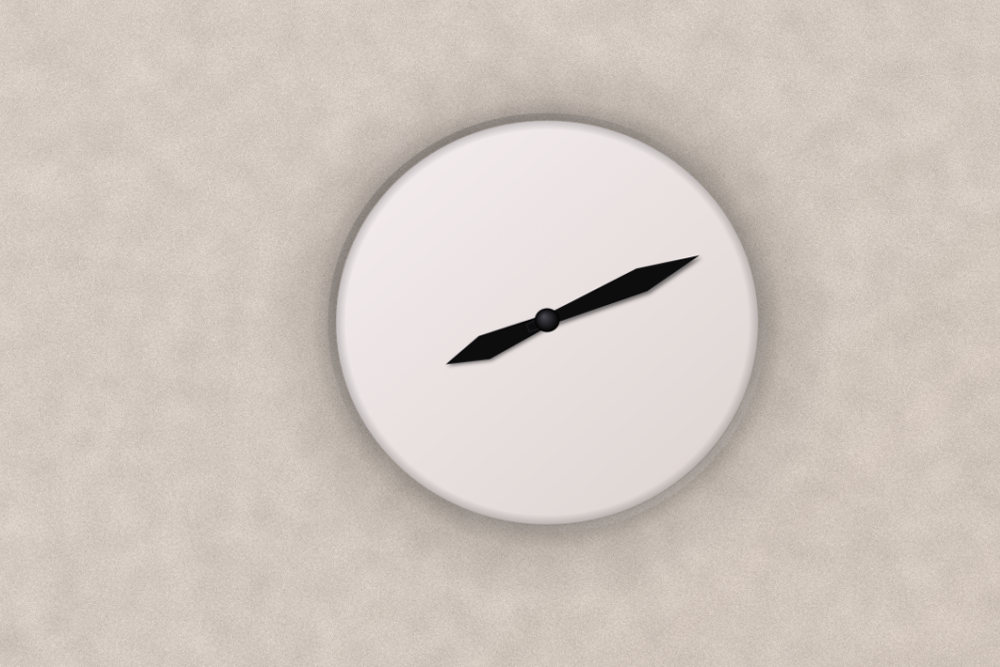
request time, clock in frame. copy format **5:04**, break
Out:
**8:11**
